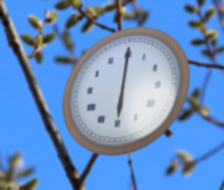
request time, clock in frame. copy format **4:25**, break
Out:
**6:00**
